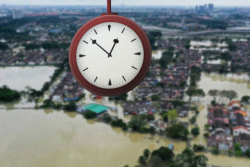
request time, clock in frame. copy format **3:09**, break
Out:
**12:52**
